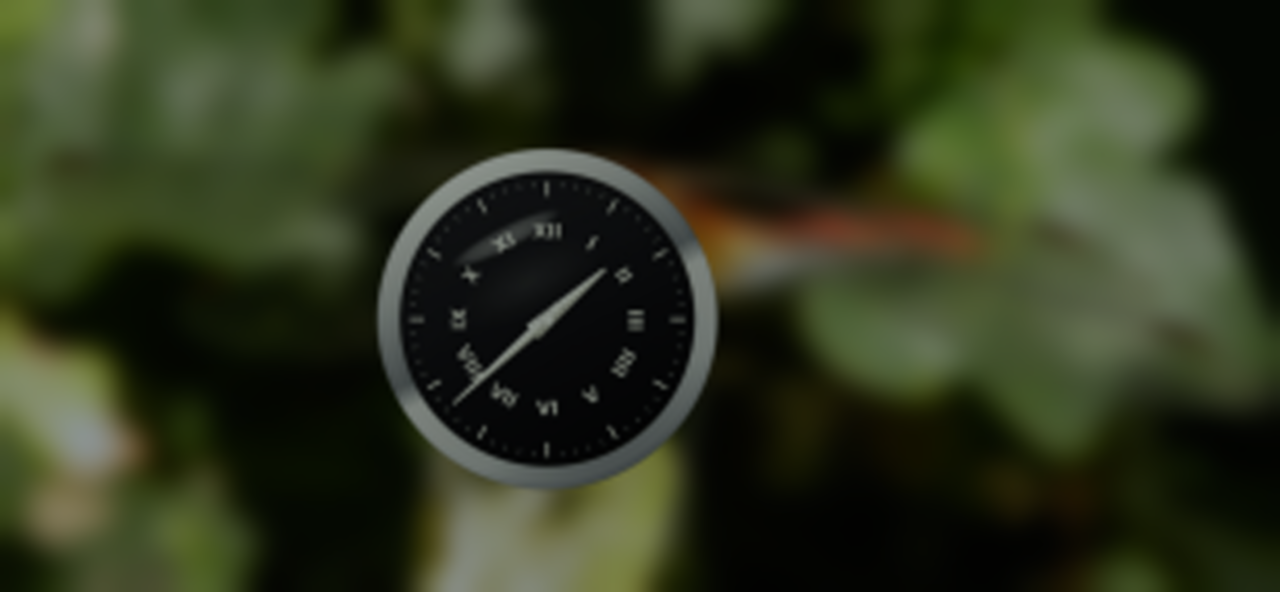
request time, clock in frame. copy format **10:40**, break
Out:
**1:38**
